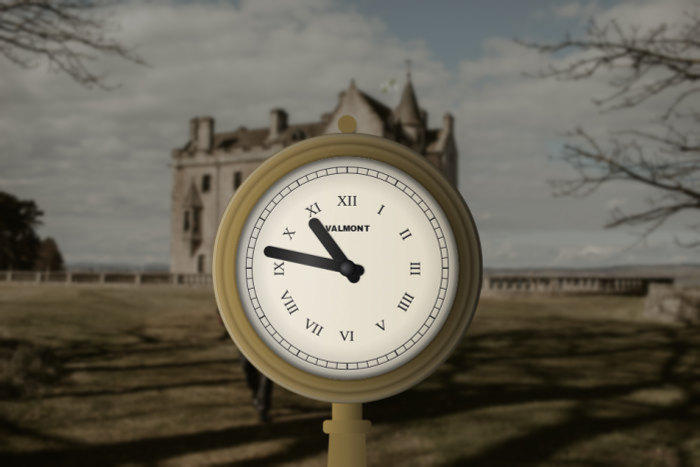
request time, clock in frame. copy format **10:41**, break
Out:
**10:47**
